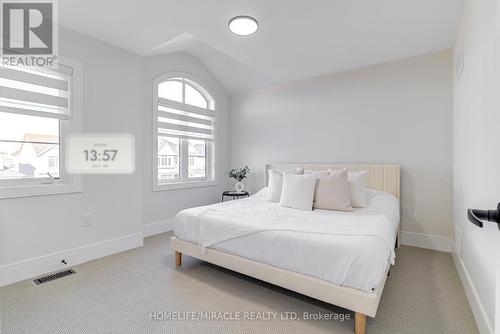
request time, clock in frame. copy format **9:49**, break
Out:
**13:57**
